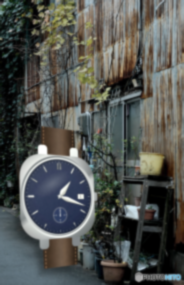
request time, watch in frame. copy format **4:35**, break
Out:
**1:18**
